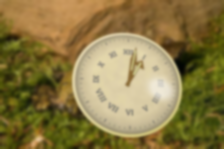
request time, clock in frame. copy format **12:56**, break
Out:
**1:02**
